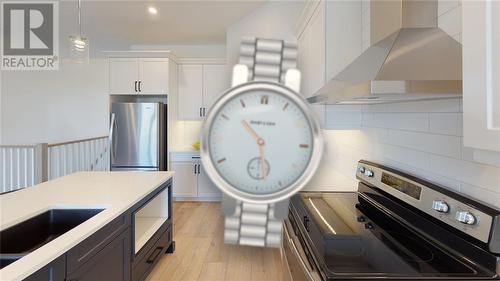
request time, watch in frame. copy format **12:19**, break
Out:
**10:28**
